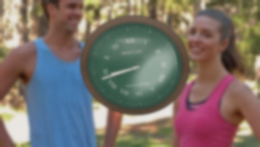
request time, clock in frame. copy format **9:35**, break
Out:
**8:43**
